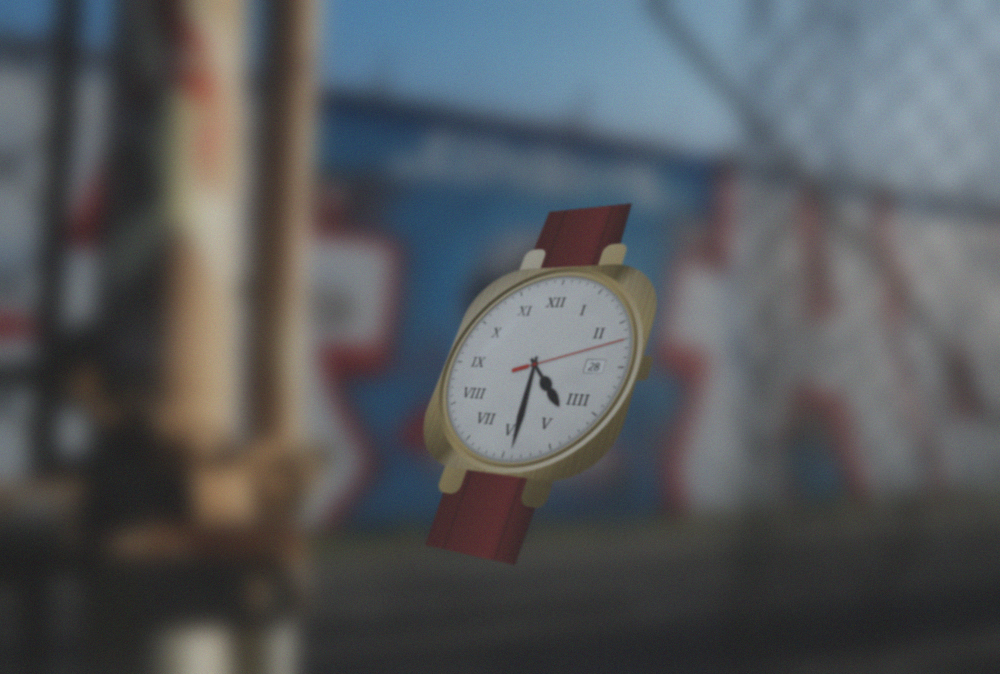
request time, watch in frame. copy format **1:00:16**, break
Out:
**4:29:12**
